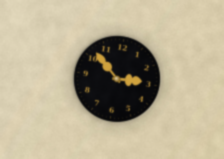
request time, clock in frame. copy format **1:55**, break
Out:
**2:52**
